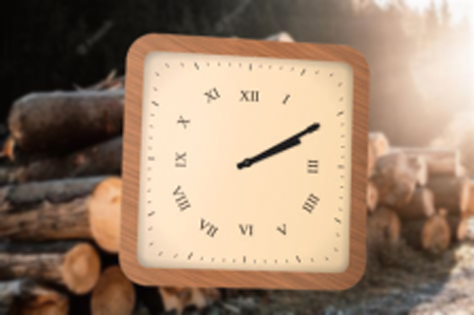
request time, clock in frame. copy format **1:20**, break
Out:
**2:10**
